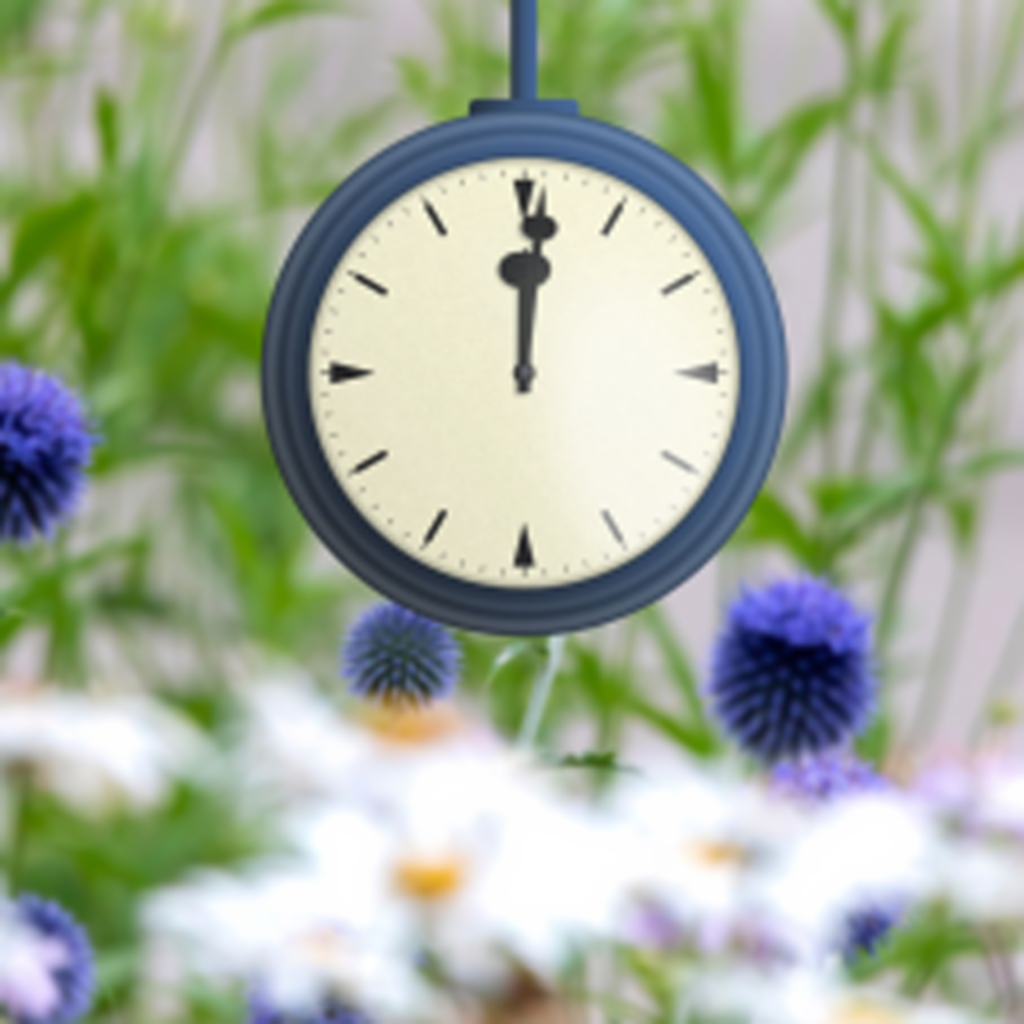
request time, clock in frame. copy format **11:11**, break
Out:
**12:01**
